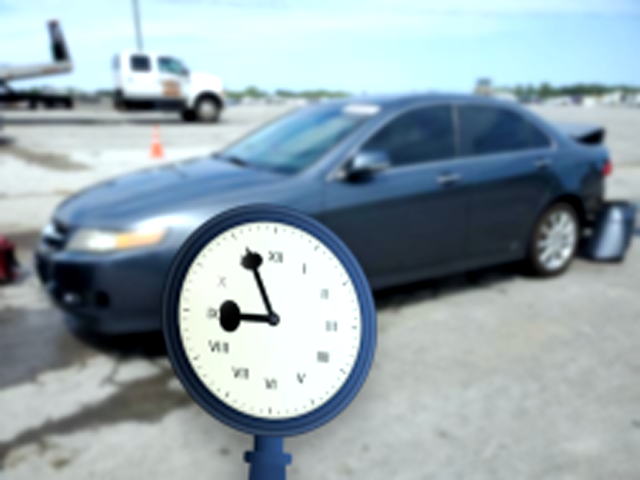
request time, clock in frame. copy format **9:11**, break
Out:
**8:56**
